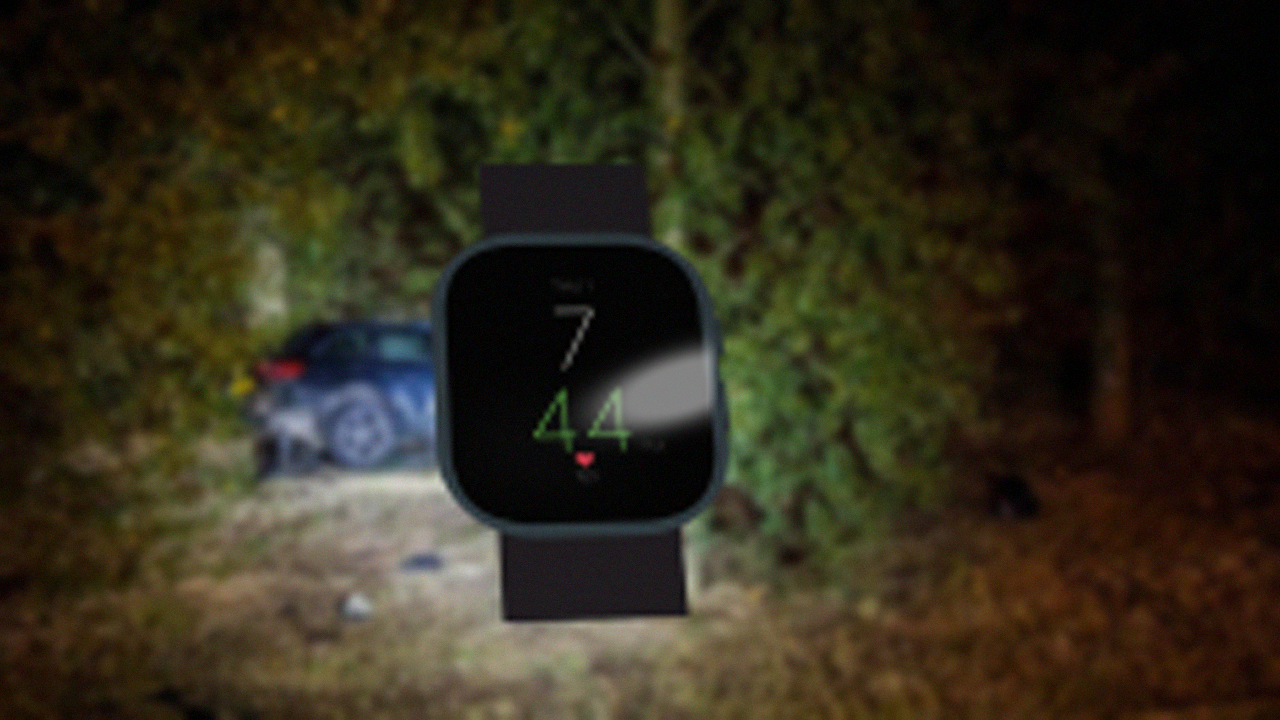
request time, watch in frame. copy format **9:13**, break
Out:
**7:44**
